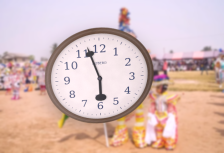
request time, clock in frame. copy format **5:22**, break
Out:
**5:57**
